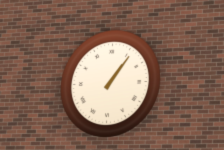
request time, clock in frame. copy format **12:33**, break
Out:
**1:06**
